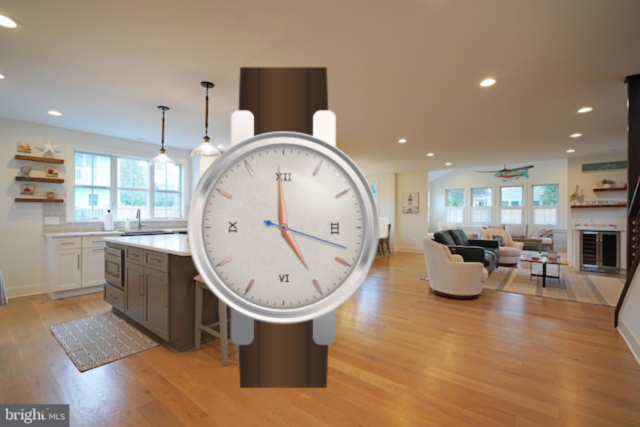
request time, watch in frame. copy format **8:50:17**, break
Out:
**4:59:18**
